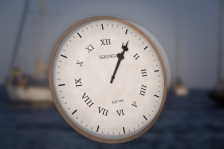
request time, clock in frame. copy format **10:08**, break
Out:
**1:06**
